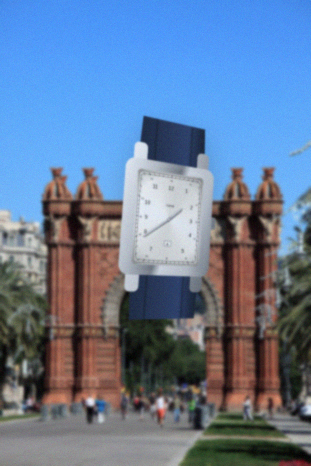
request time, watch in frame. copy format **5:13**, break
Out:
**1:39**
